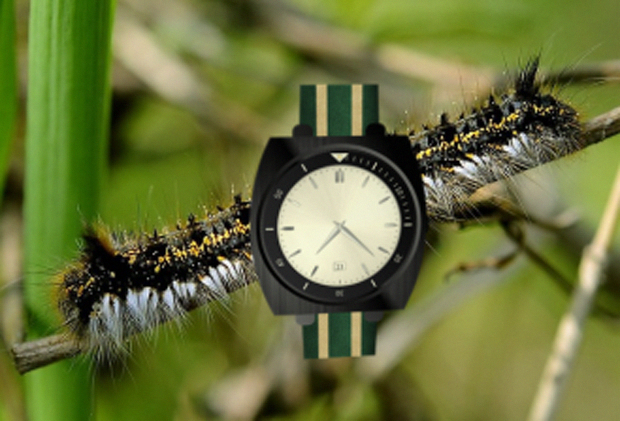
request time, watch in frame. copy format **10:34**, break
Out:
**7:22**
